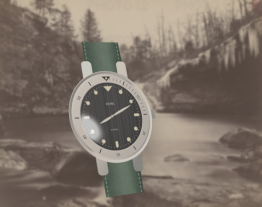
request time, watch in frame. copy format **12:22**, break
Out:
**8:11**
